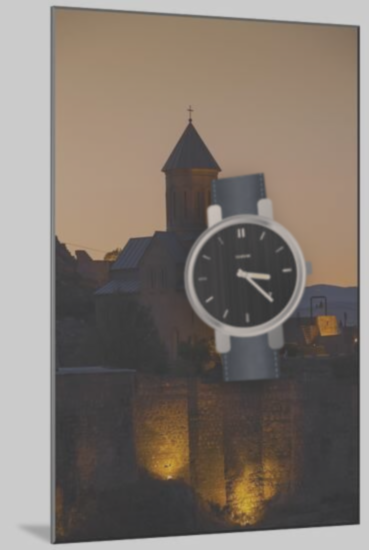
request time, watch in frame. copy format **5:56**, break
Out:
**3:23**
